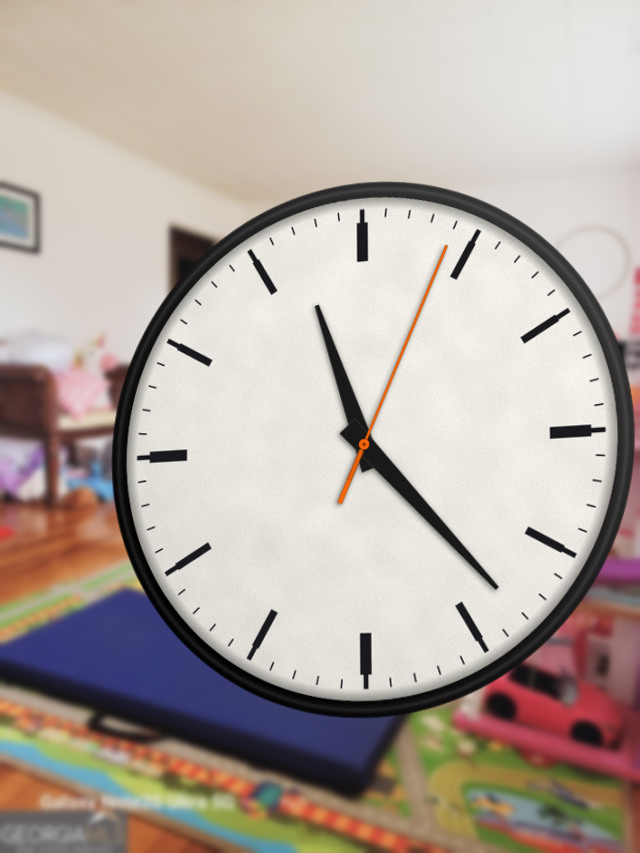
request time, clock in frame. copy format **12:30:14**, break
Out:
**11:23:04**
